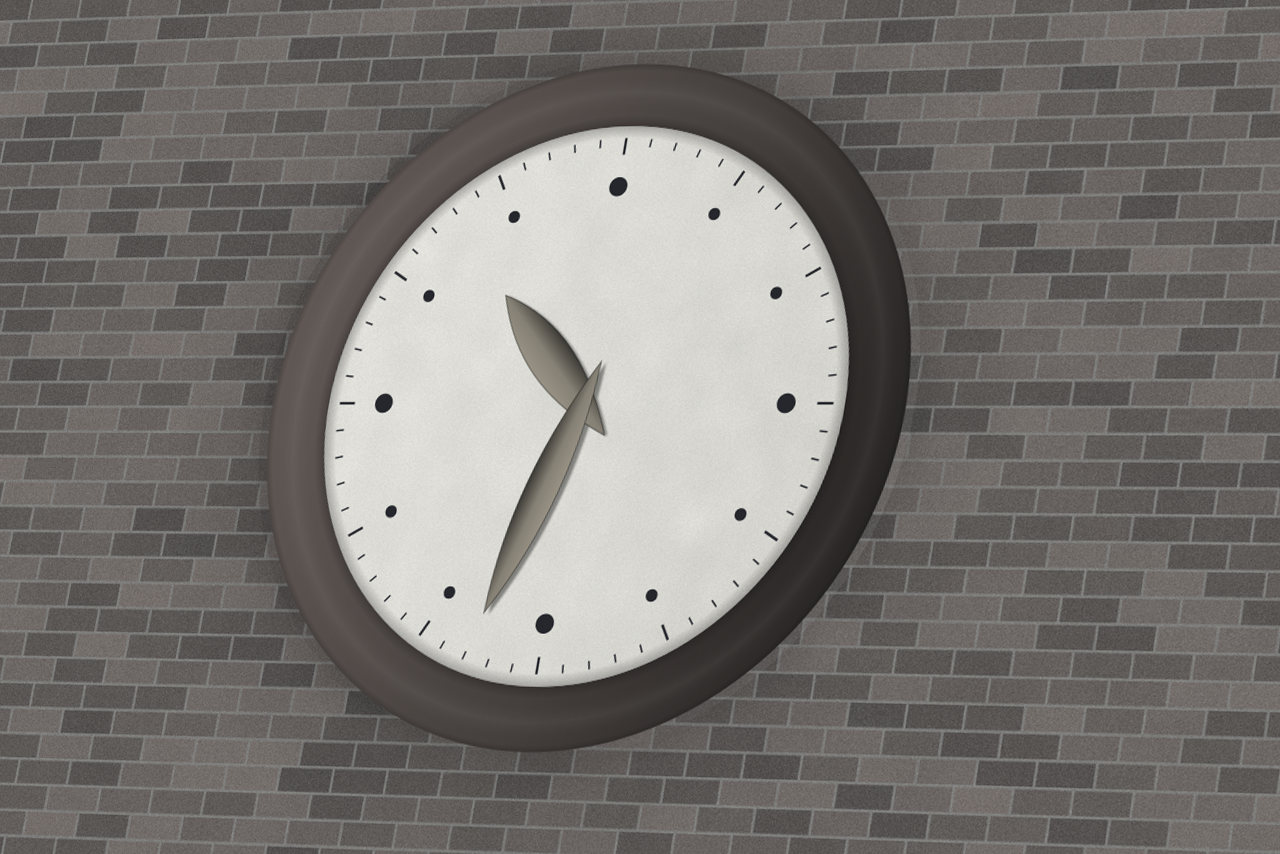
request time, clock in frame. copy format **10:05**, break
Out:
**10:33**
